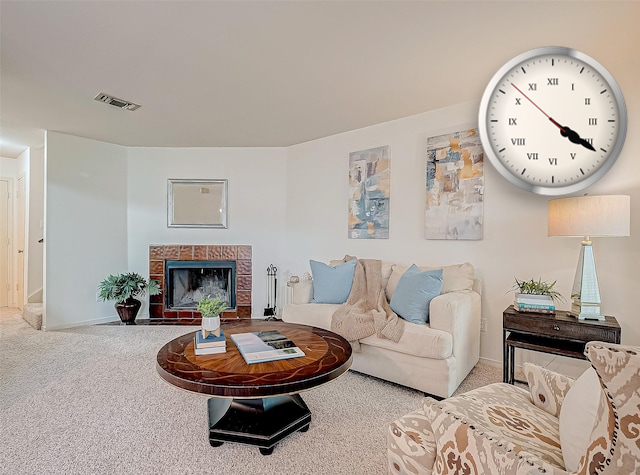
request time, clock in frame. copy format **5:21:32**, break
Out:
**4:20:52**
